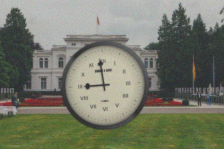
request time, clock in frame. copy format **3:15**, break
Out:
**8:59**
